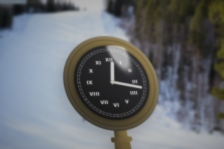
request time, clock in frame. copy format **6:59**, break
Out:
**12:17**
